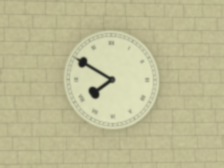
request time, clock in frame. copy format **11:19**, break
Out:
**7:50**
